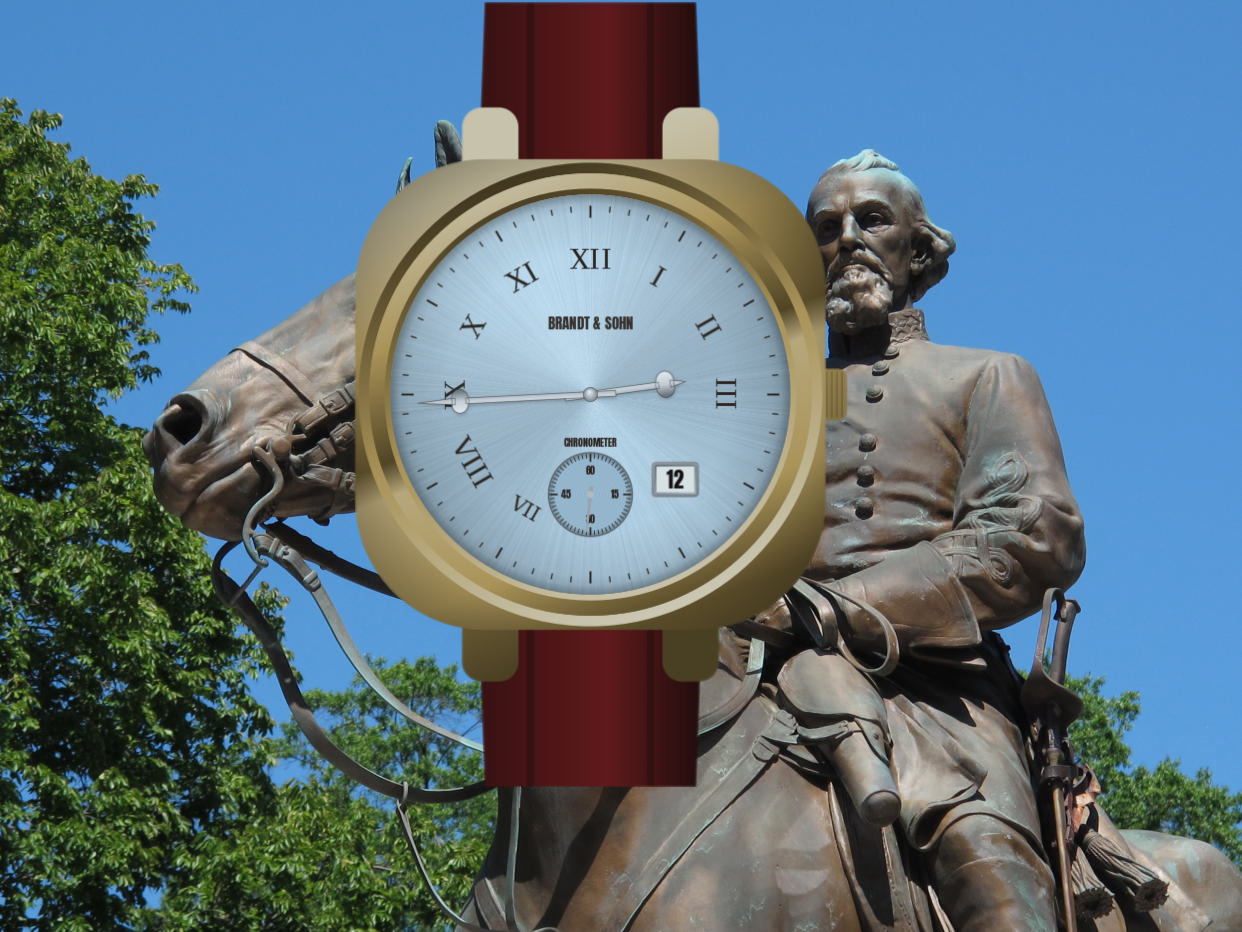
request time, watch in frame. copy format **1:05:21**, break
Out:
**2:44:31**
